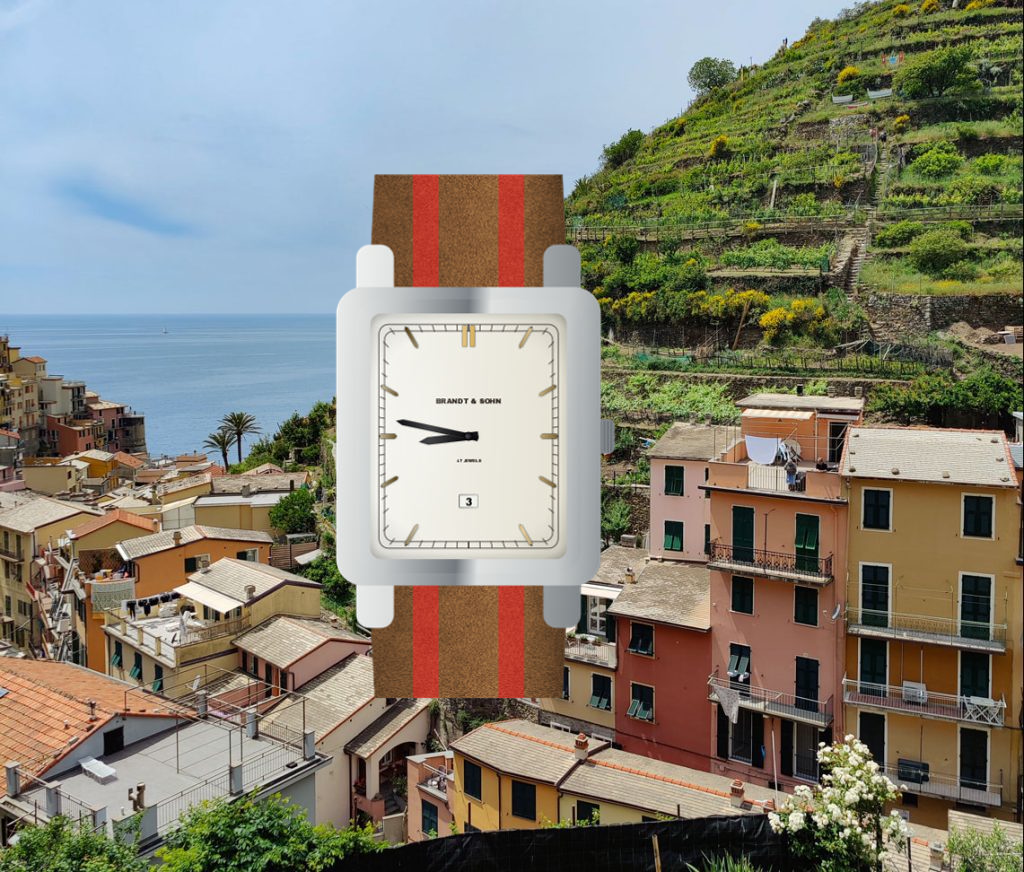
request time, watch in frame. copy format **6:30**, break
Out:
**8:47**
